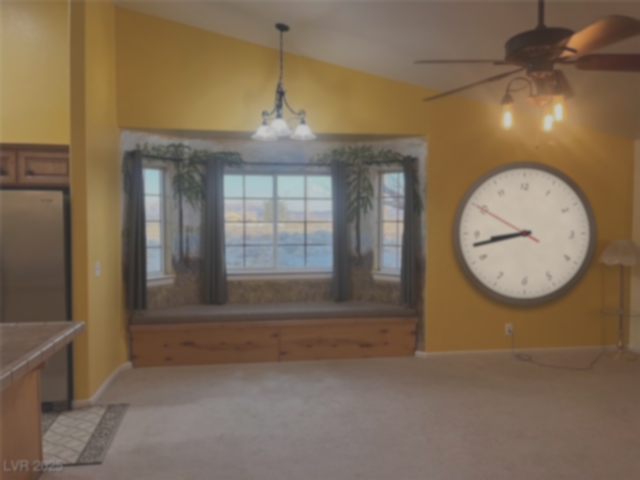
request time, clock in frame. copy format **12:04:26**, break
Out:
**8:42:50**
